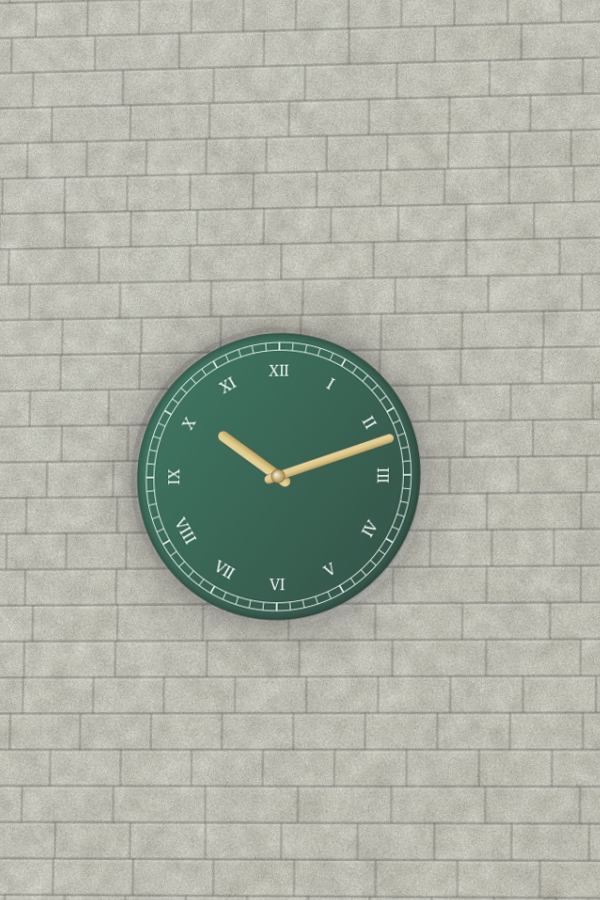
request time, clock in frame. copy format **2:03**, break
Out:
**10:12**
